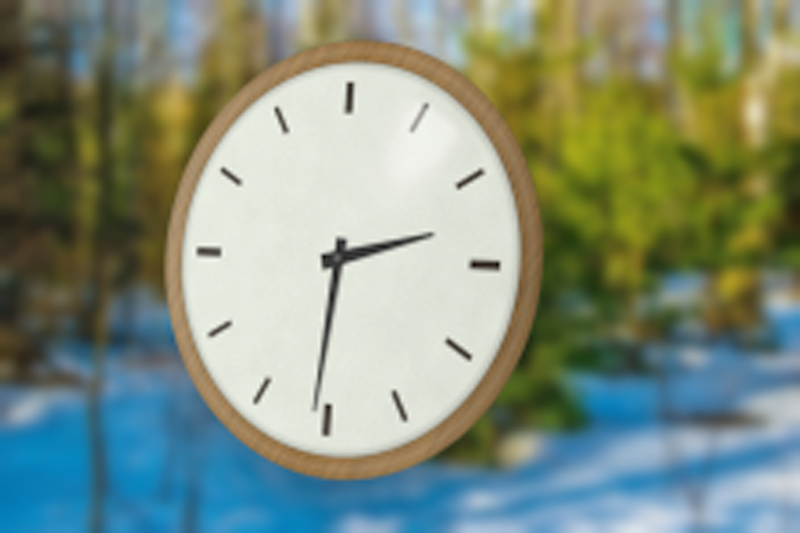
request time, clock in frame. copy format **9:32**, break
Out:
**2:31**
